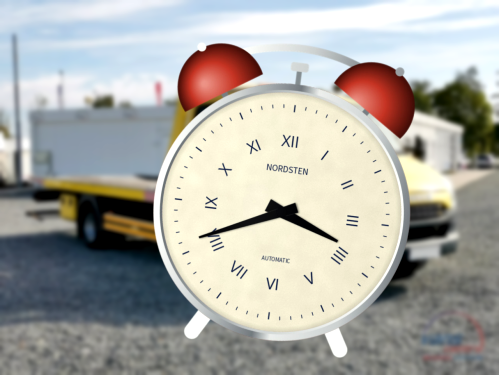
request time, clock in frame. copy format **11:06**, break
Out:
**3:41**
